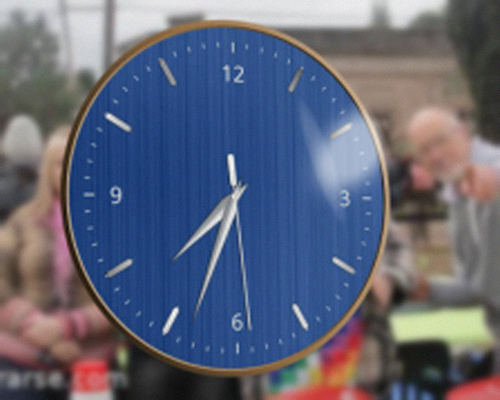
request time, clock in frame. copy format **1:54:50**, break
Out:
**7:33:29**
